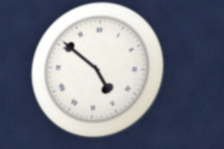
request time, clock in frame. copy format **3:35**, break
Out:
**4:51**
